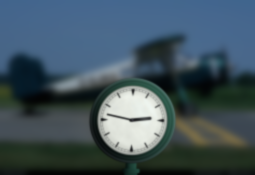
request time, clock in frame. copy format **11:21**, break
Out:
**2:47**
